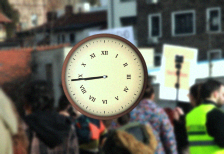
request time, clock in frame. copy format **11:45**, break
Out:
**8:44**
